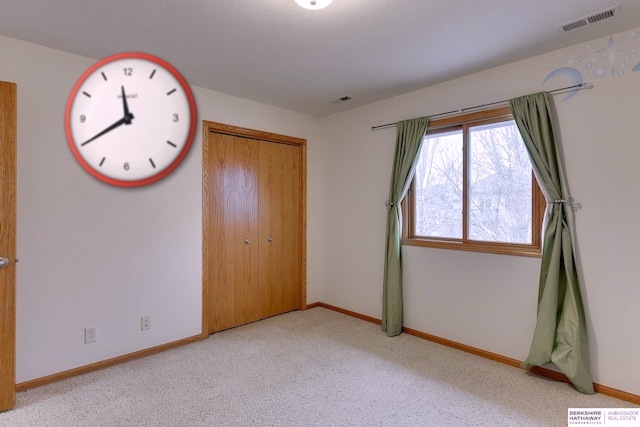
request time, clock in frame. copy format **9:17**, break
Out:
**11:40**
